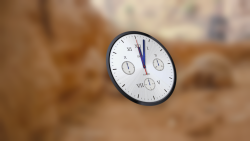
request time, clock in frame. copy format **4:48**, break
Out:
**12:03**
